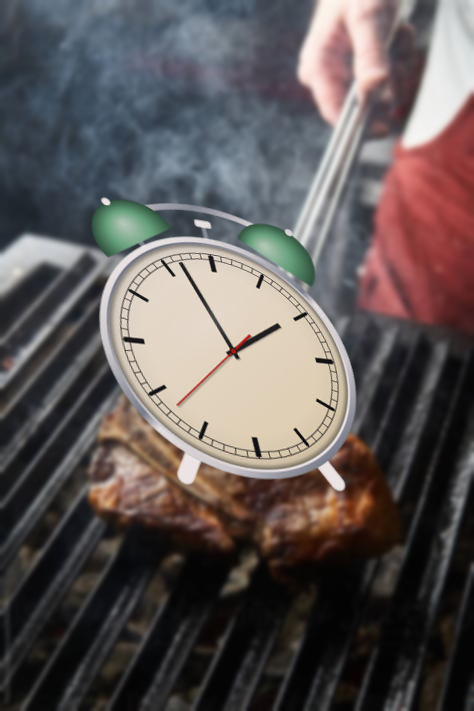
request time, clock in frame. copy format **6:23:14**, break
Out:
**1:56:38**
